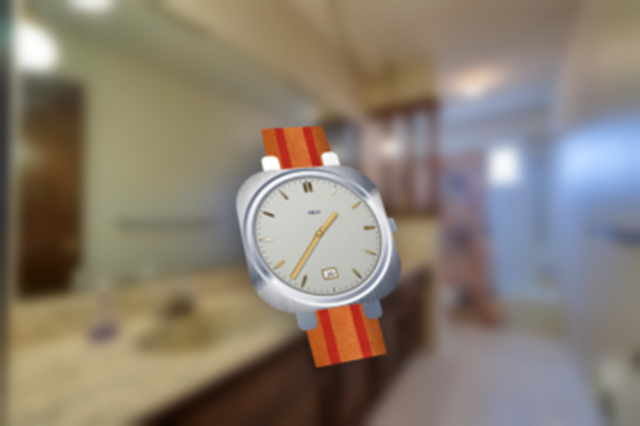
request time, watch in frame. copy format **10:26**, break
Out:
**1:37**
